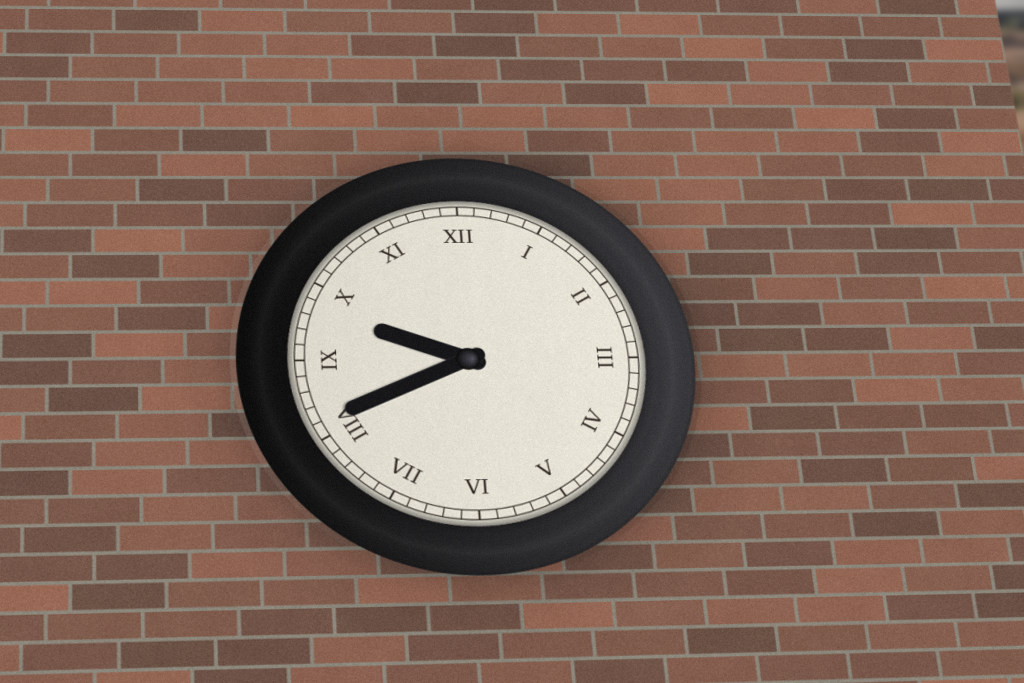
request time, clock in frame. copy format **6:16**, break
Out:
**9:41**
